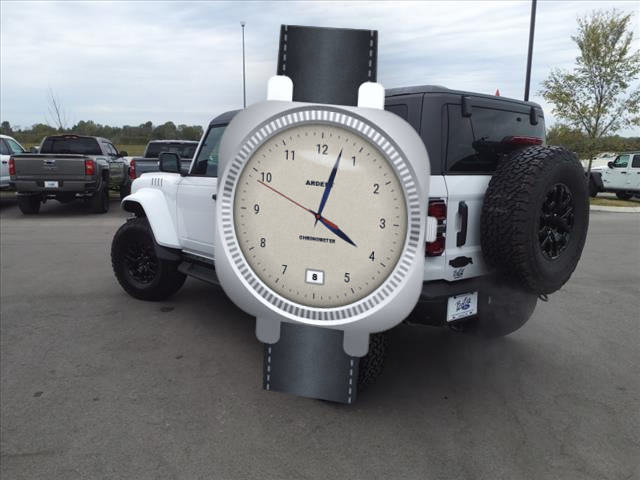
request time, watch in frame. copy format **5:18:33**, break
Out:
**4:02:49**
